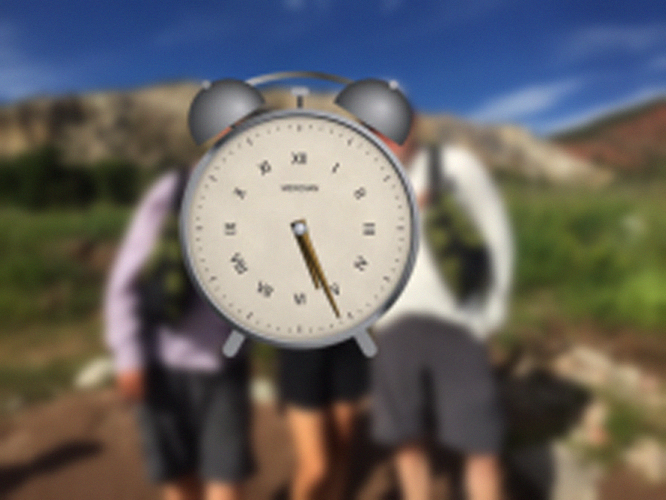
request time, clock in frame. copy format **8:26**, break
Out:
**5:26**
